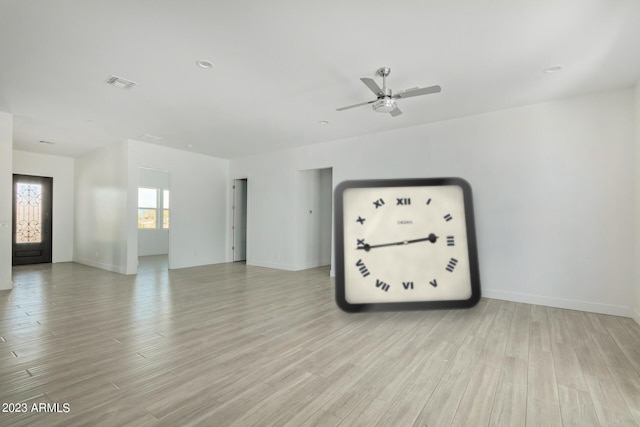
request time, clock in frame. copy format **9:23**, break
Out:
**2:44**
